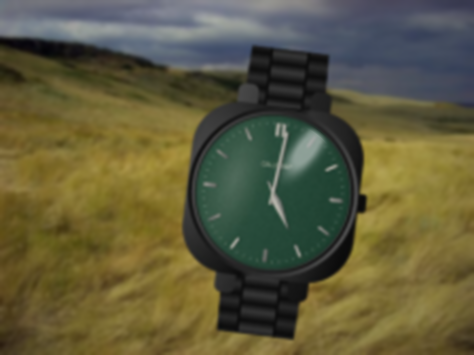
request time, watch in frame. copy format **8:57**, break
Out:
**5:01**
